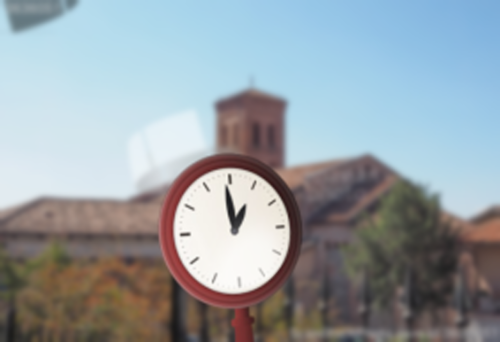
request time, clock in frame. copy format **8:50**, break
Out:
**12:59**
